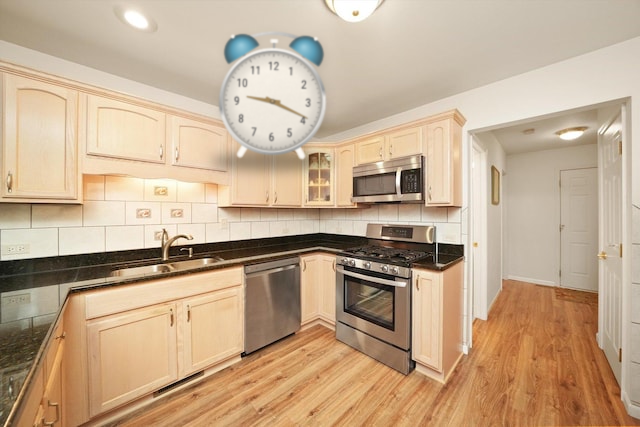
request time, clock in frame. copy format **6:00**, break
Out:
**9:19**
